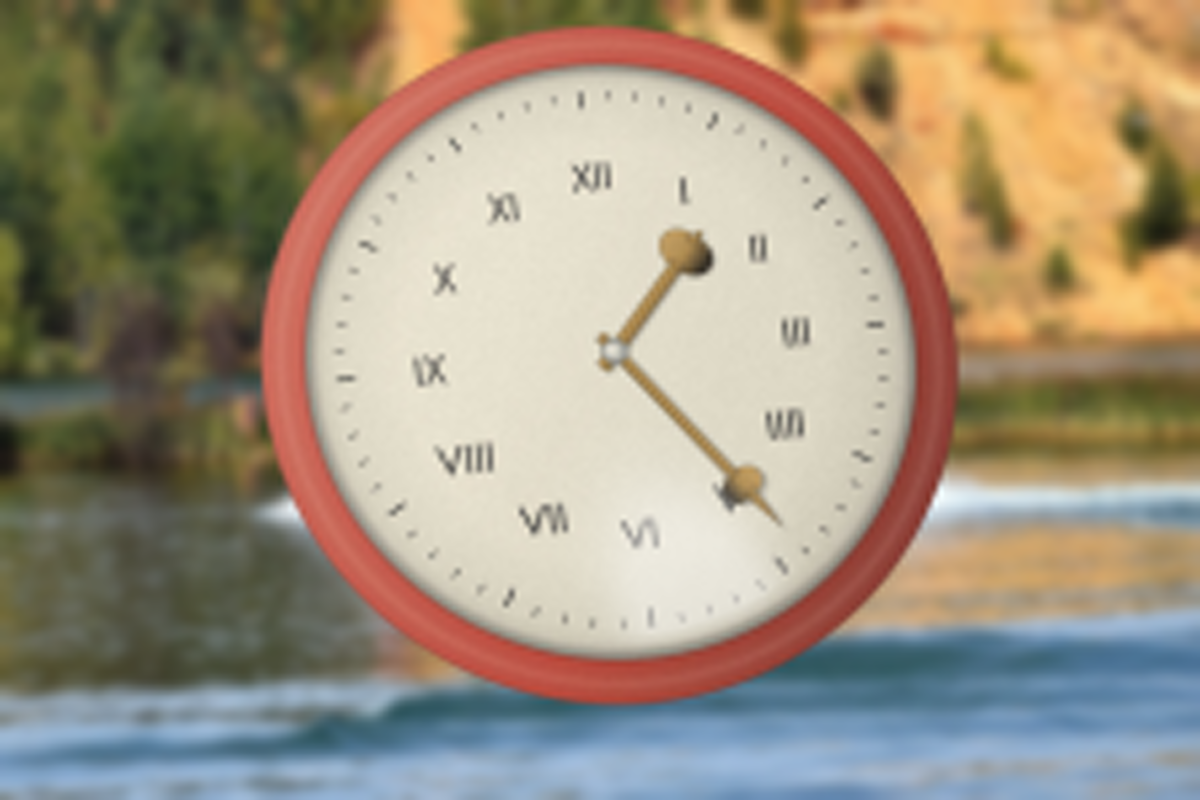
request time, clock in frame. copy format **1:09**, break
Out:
**1:24**
